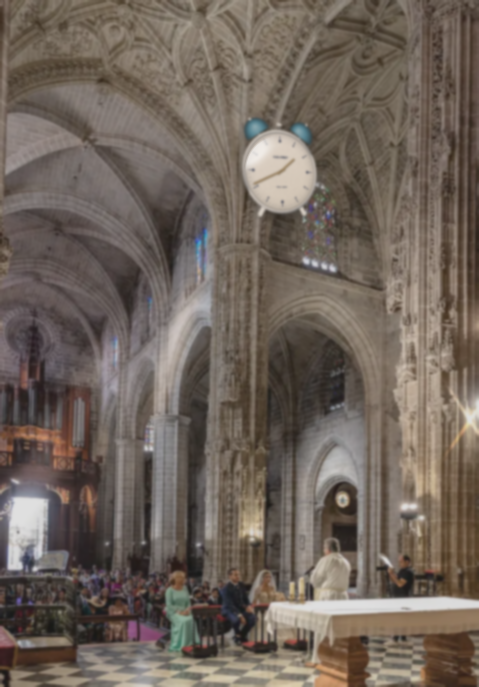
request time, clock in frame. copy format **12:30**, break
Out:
**1:41**
